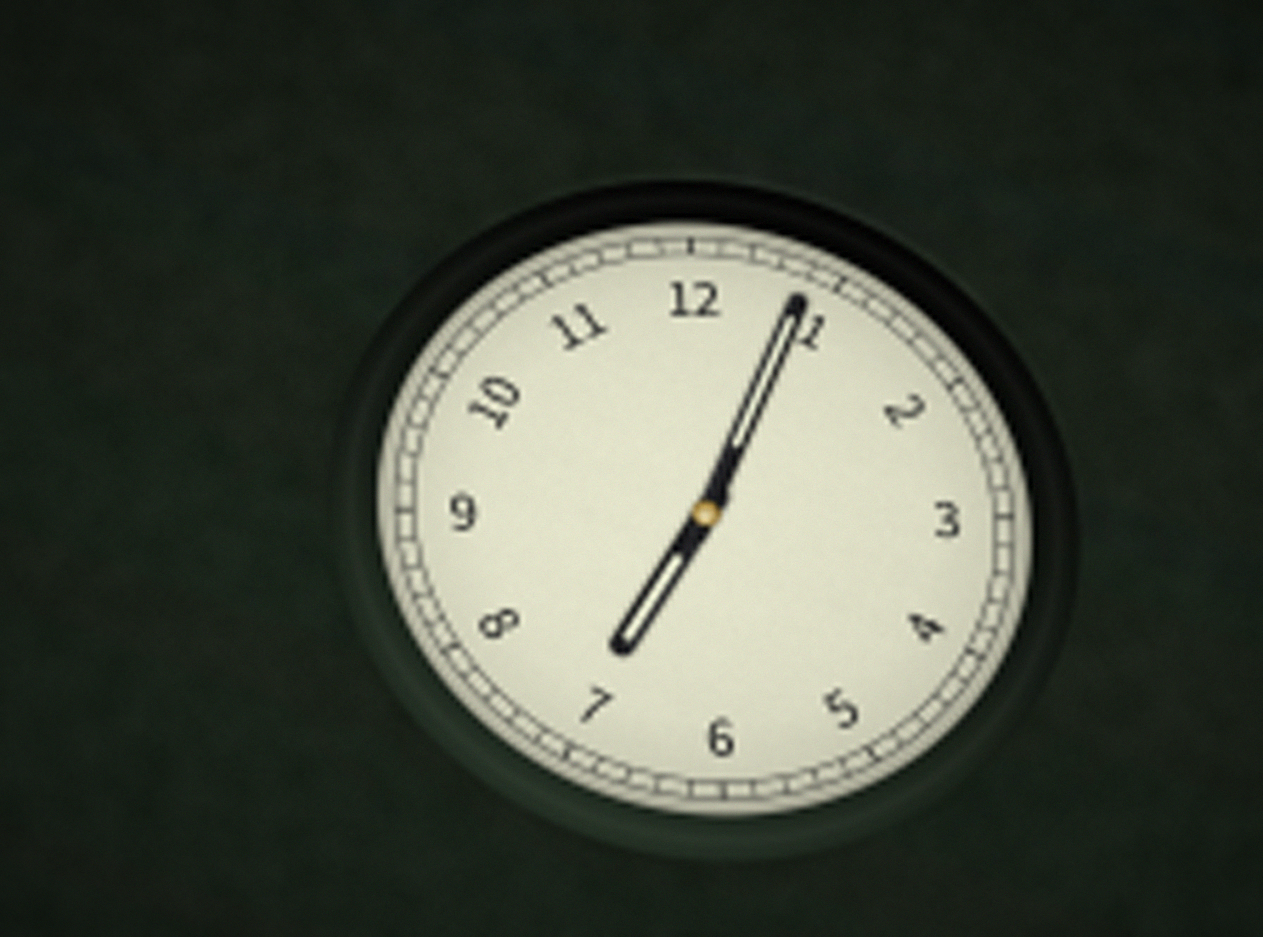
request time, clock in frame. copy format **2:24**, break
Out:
**7:04**
